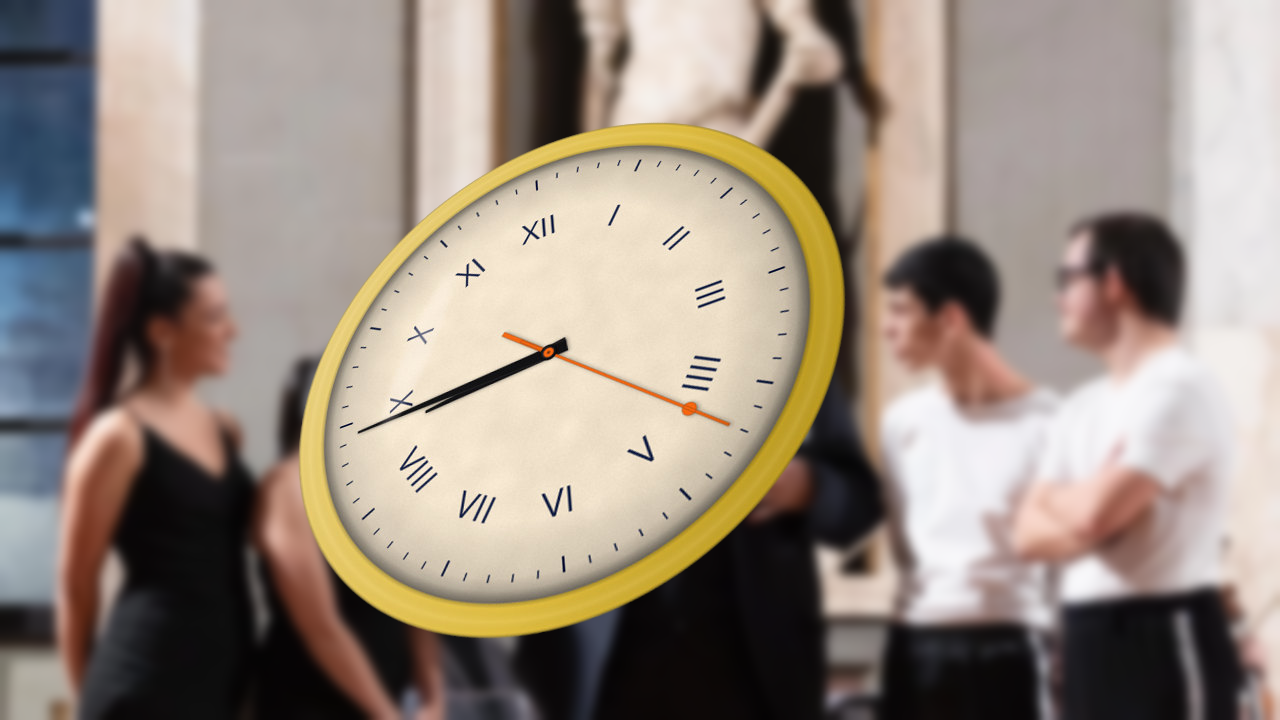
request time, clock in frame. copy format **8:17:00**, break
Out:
**8:44:22**
